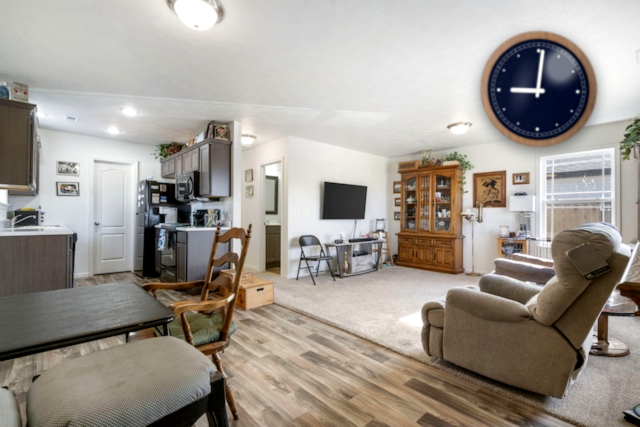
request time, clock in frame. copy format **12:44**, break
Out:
**9:01**
